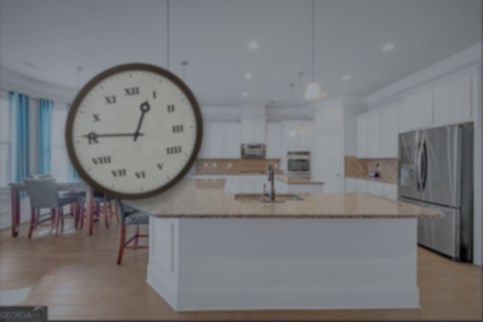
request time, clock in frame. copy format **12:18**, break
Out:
**12:46**
